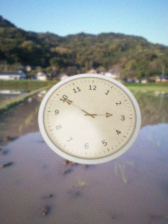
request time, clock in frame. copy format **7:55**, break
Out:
**2:50**
